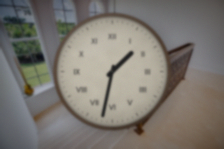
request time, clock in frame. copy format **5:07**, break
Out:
**1:32**
